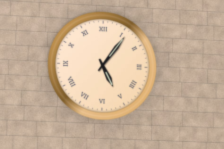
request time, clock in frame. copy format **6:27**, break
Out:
**5:06**
